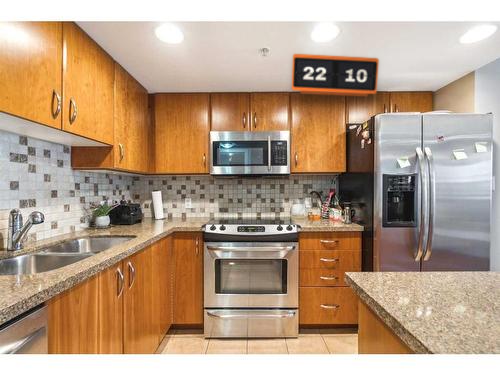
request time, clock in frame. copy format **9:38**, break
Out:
**22:10**
